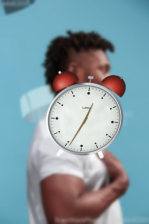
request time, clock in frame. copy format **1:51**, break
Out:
**12:34**
